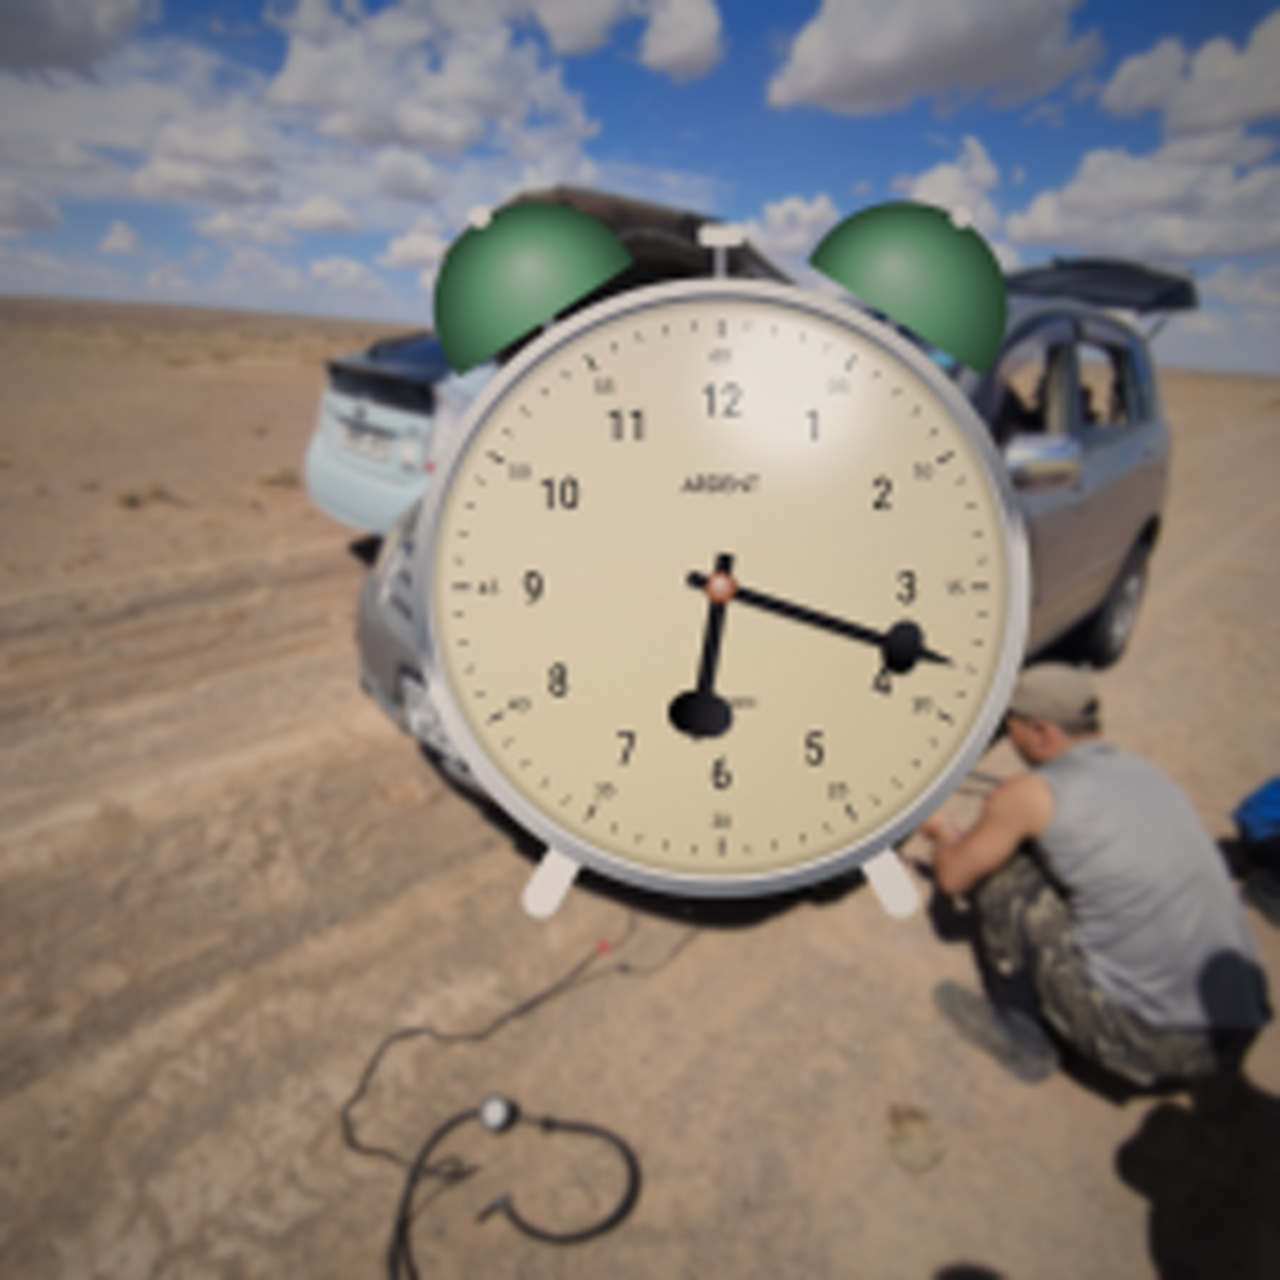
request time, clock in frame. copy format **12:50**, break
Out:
**6:18**
